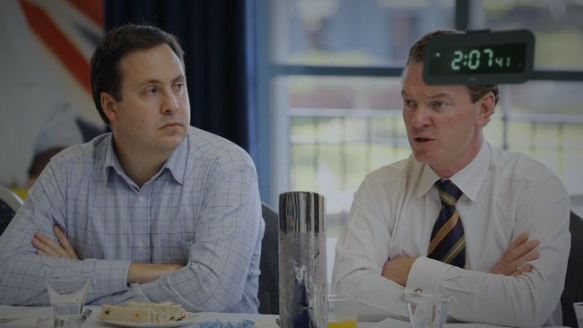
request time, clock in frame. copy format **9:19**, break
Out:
**2:07**
